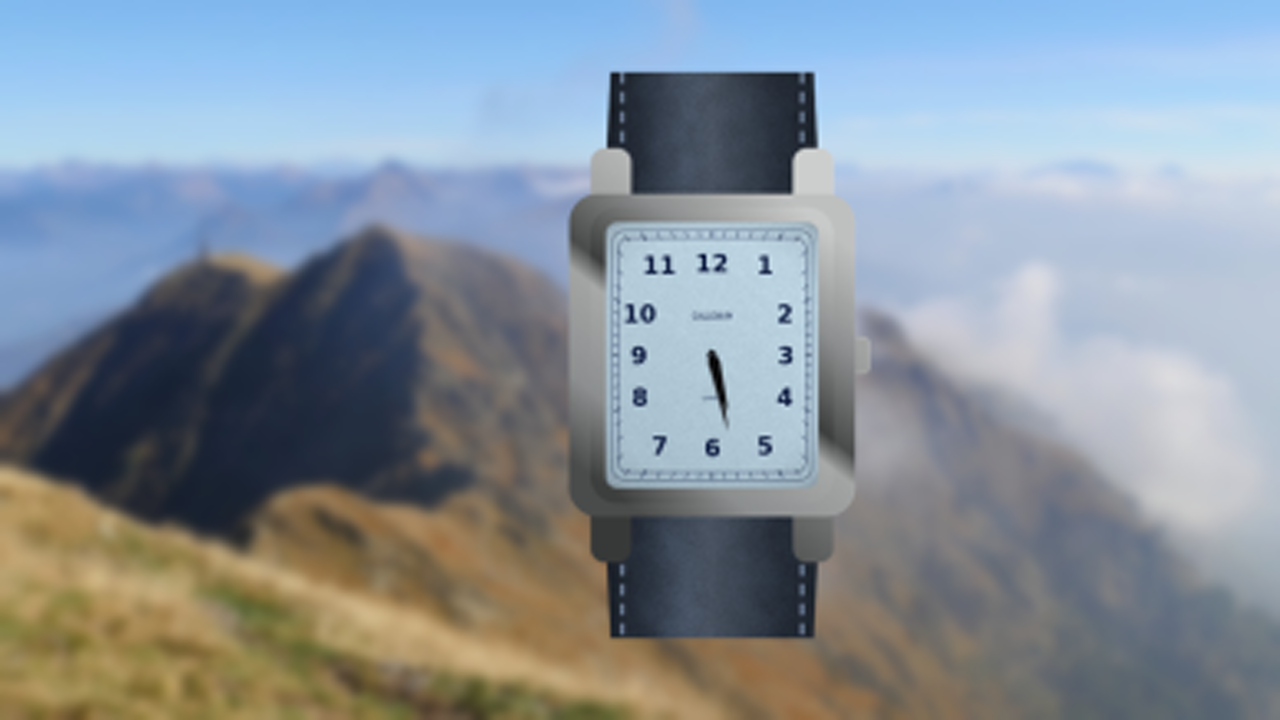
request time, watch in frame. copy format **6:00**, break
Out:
**5:28**
